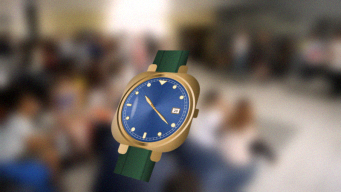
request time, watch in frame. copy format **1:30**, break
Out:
**10:21**
